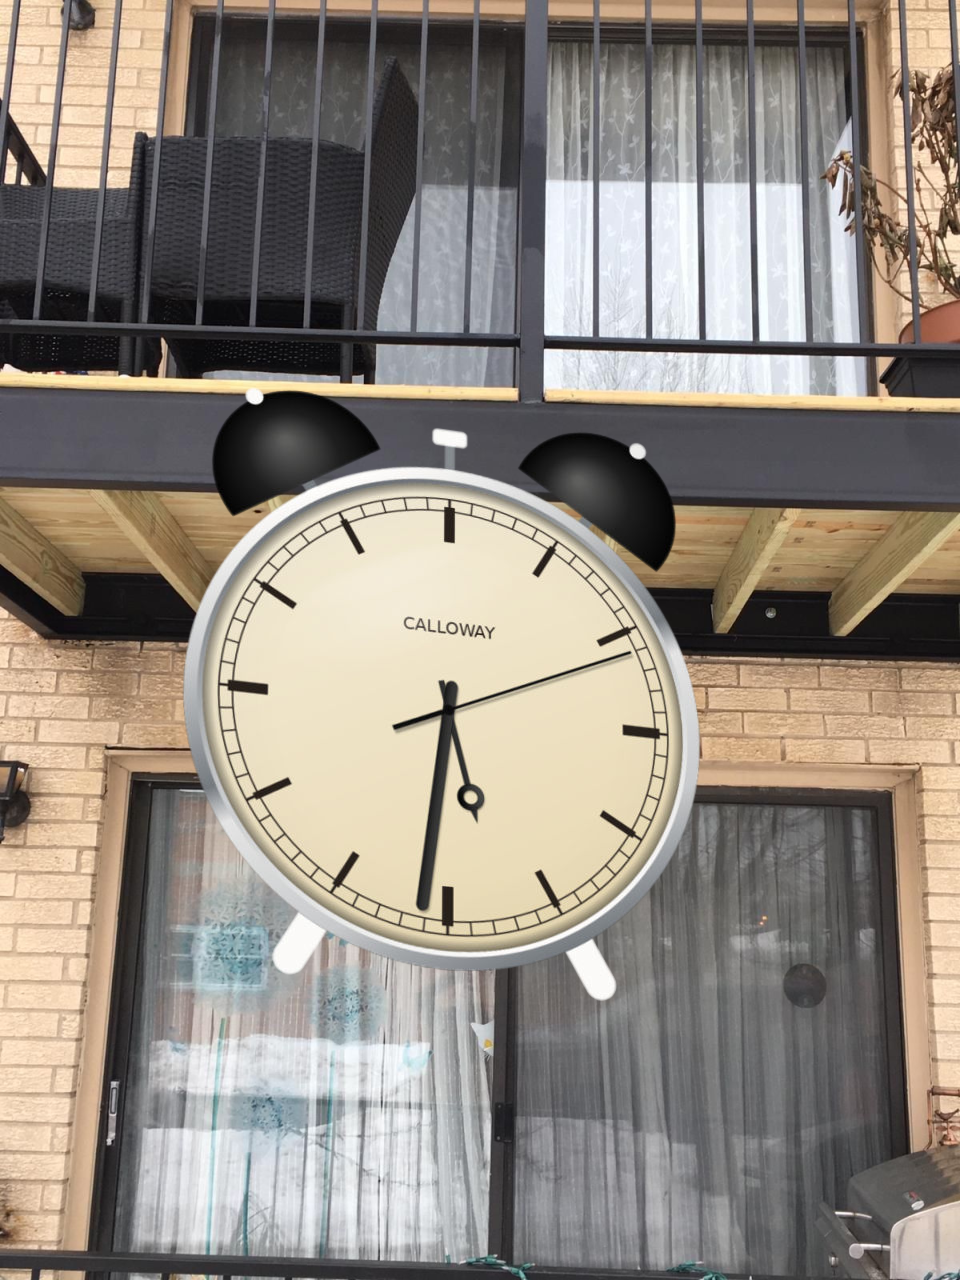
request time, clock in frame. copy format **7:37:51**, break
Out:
**5:31:11**
